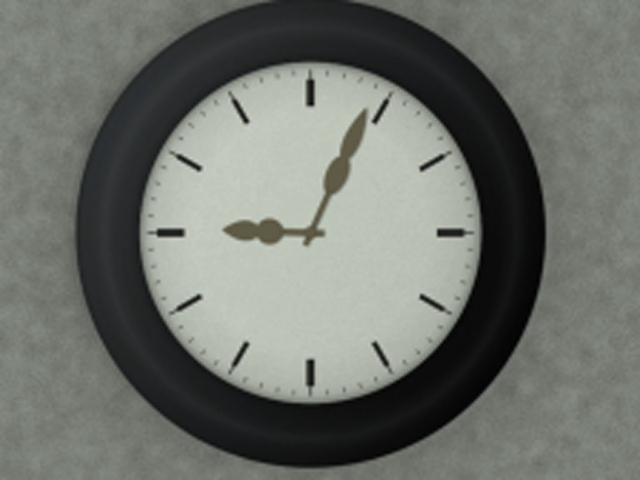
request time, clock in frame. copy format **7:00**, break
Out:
**9:04**
